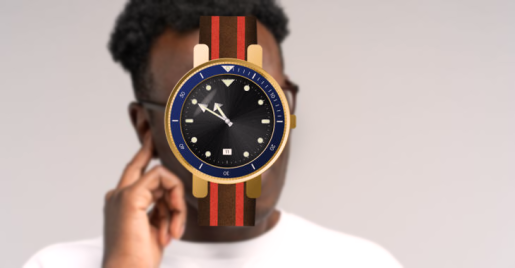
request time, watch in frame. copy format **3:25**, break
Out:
**10:50**
